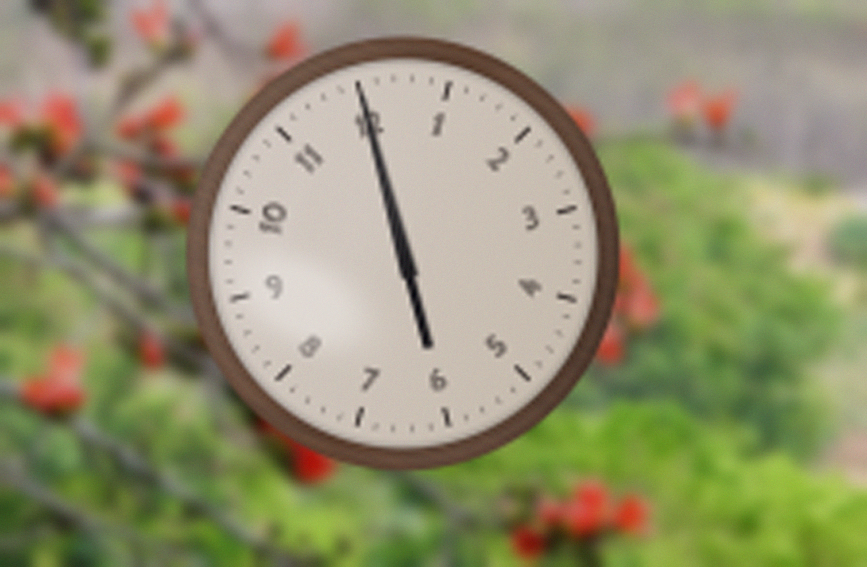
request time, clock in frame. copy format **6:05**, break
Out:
**6:00**
